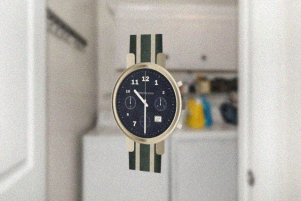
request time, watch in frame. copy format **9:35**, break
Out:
**10:30**
